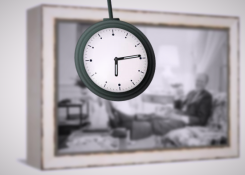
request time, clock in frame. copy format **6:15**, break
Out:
**6:14**
